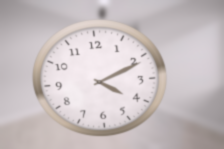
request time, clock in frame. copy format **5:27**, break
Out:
**4:11**
